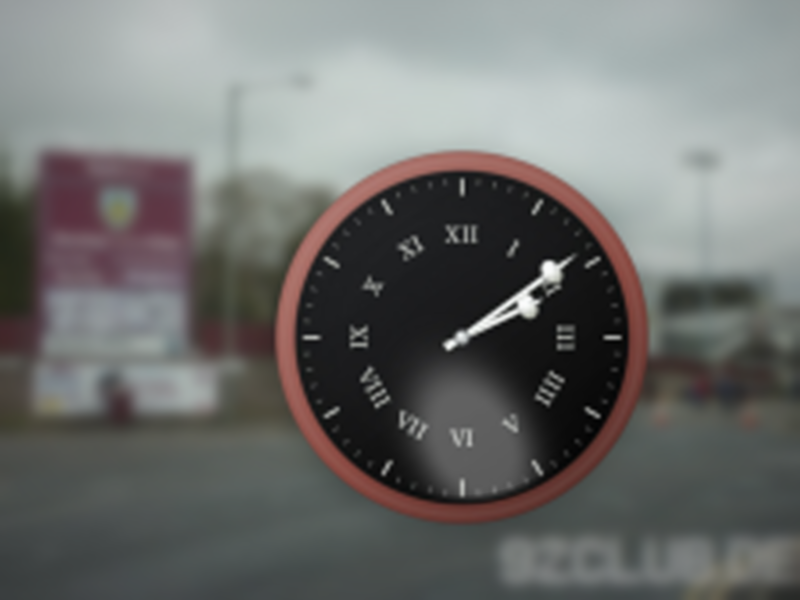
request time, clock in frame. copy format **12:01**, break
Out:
**2:09**
